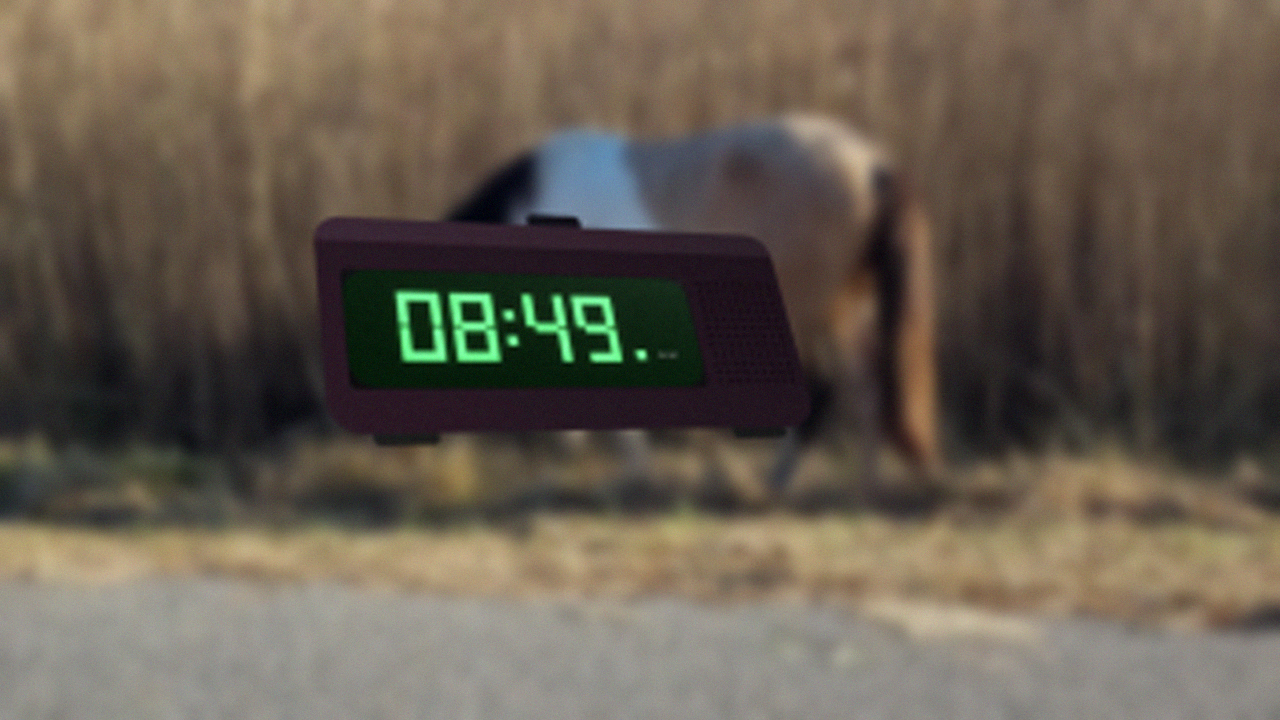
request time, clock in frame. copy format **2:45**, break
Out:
**8:49**
